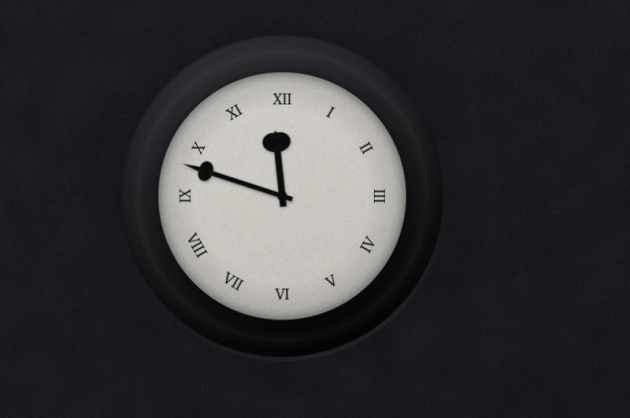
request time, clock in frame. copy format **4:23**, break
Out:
**11:48**
